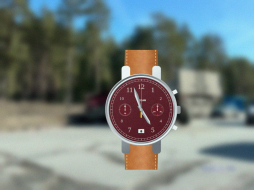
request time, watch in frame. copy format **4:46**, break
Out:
**4:57**
